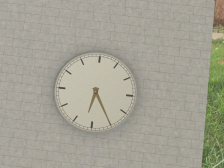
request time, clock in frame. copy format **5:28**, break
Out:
**6:25**
